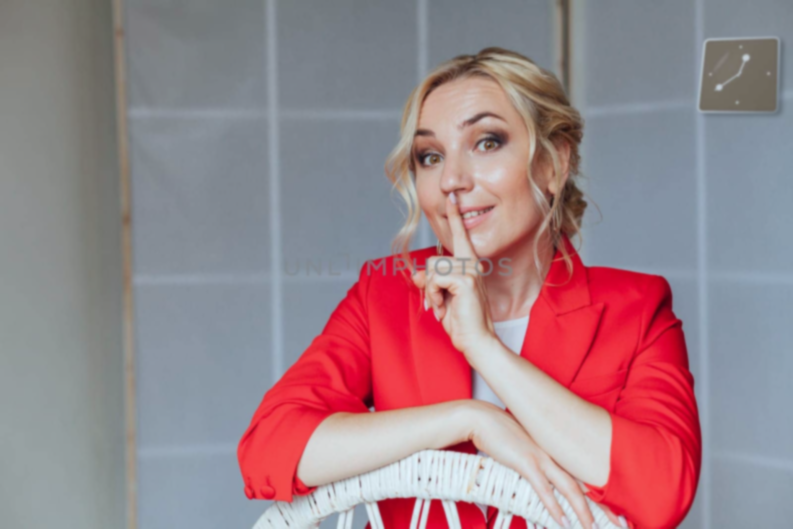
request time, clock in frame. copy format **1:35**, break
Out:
**12:39**
